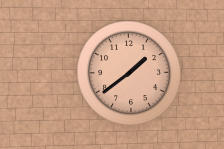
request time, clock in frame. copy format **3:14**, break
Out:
**1:39**
